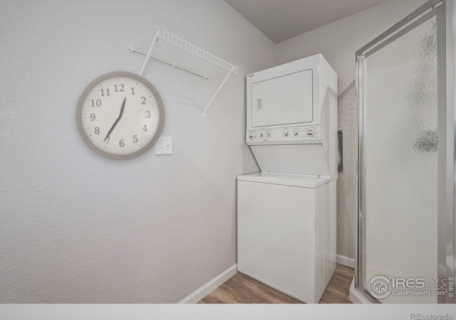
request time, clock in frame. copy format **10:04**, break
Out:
**12:36**
